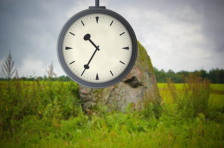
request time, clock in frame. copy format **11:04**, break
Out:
**10:35**
